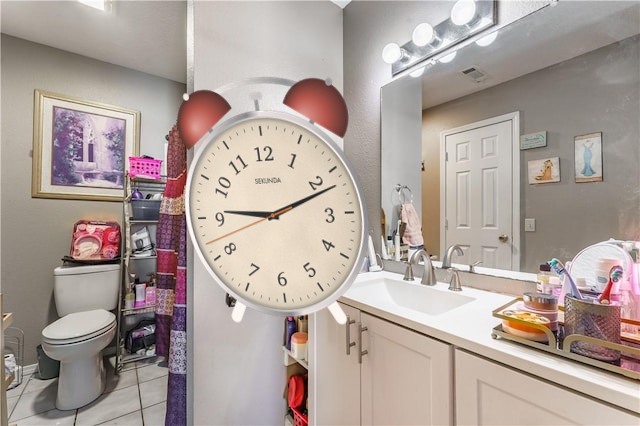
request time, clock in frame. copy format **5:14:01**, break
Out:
**9:11:42**
